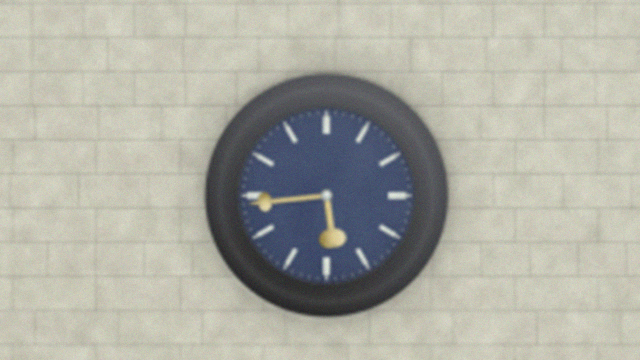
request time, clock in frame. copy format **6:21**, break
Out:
**5:44**
